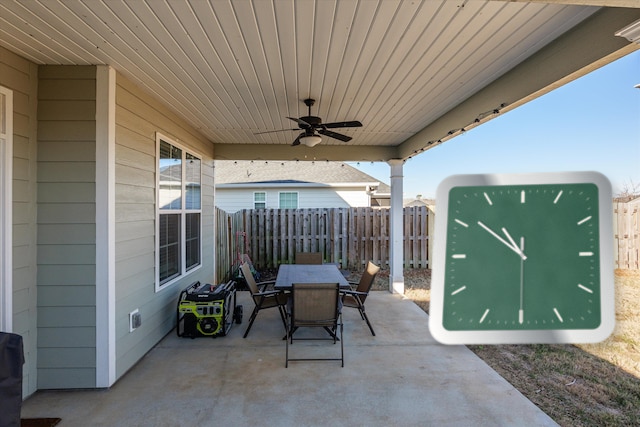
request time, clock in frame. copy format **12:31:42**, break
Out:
**10:51:30**
